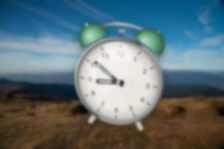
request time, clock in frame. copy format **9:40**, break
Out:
**8:51**
